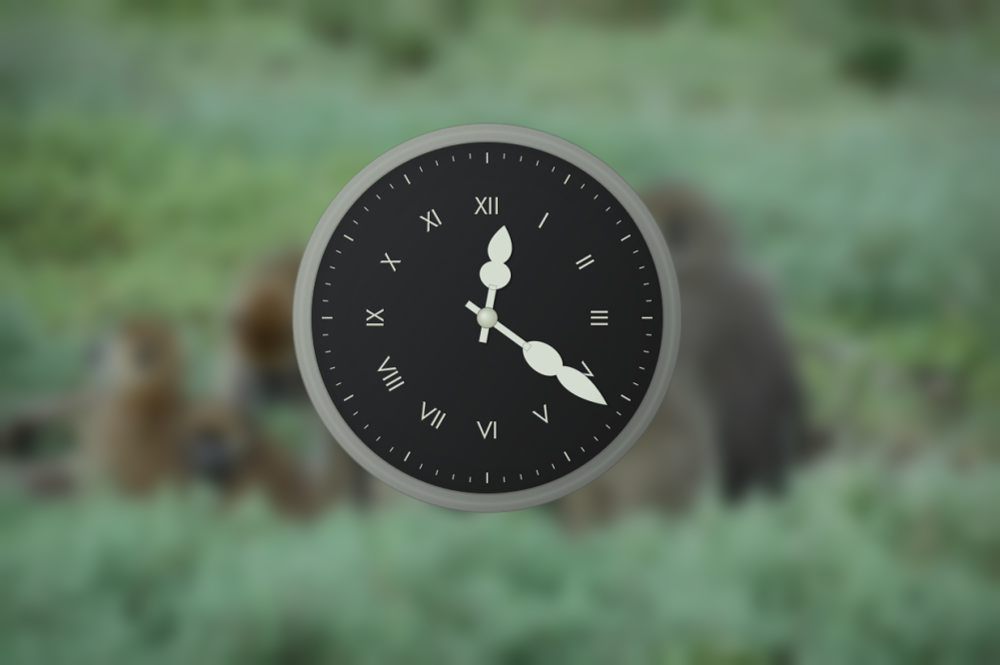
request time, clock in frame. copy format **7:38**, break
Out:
**12:21**
